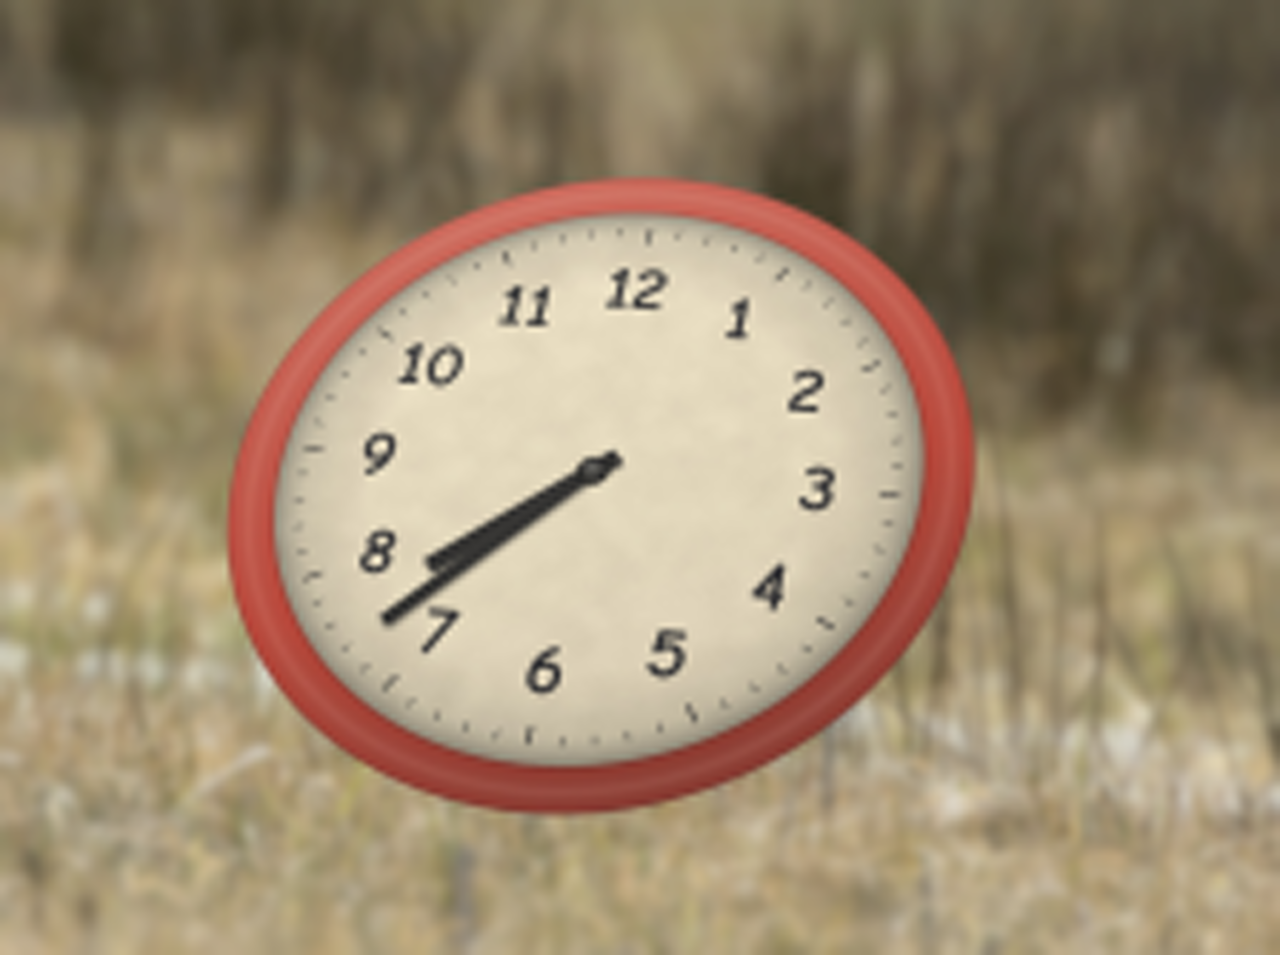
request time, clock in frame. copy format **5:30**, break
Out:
**7:37**
